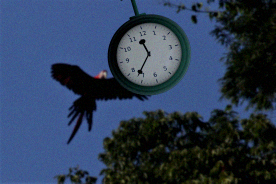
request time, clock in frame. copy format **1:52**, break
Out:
**11:37**
